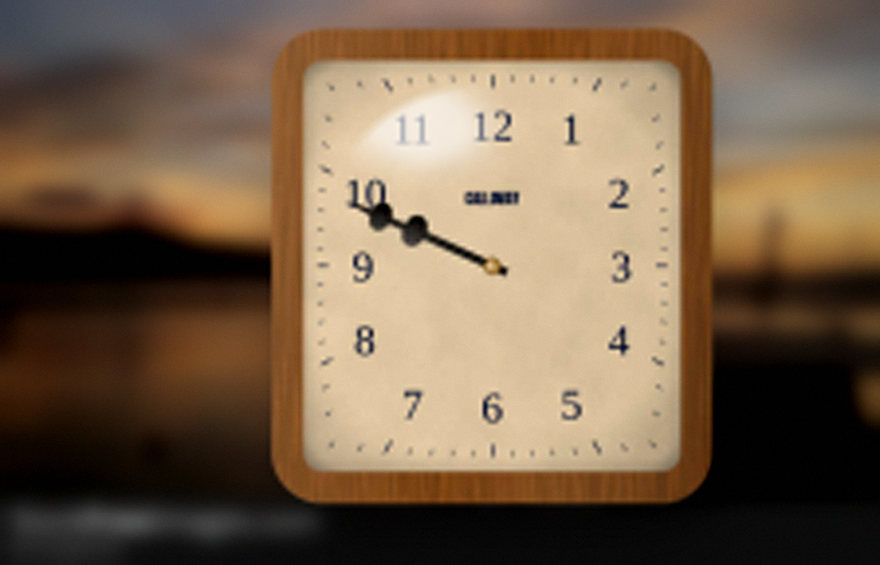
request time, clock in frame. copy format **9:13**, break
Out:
**9:49**
